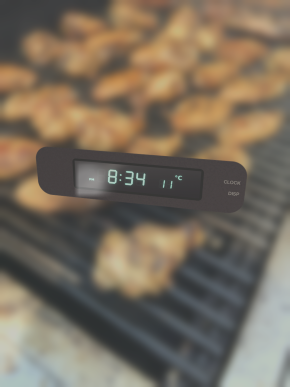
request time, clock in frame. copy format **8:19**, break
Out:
**8:34**
